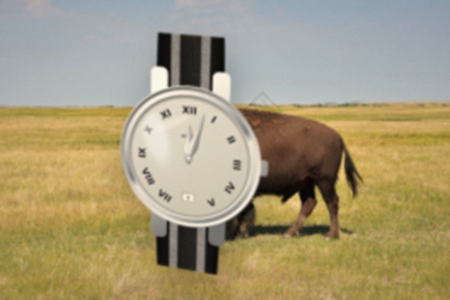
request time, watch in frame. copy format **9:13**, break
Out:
**12:03**
